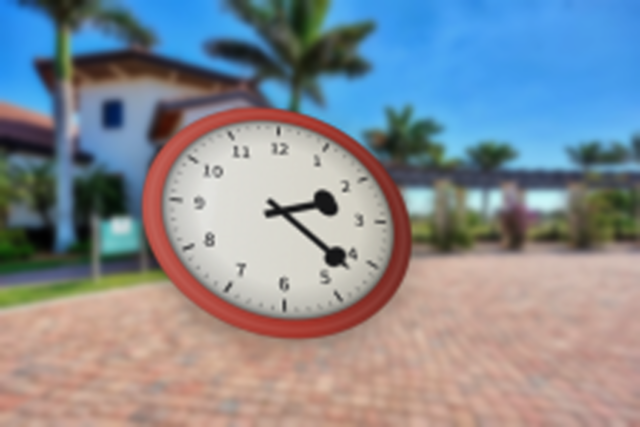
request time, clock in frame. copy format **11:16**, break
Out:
**2:22**
